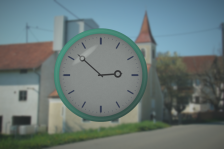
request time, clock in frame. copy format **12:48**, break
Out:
**2:52**
